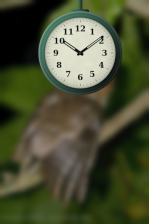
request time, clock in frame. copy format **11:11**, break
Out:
**10:09**
